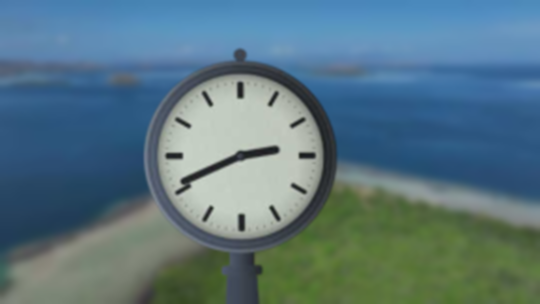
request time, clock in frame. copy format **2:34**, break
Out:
**2:41**
